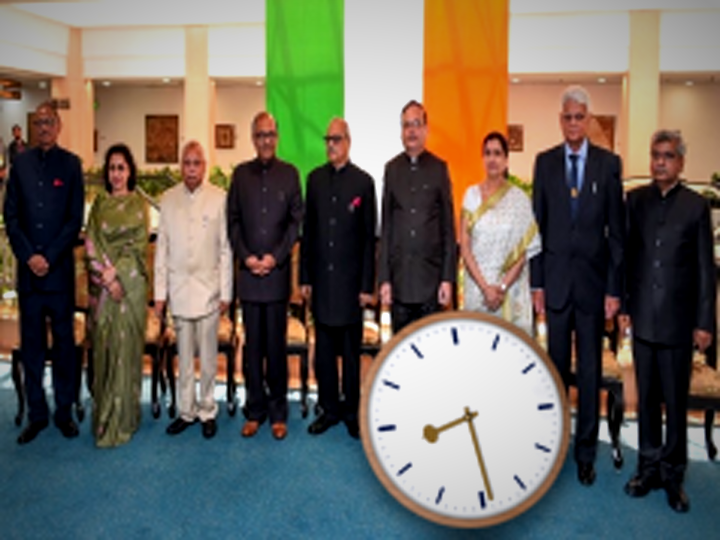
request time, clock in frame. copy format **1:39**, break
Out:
**8:29**
